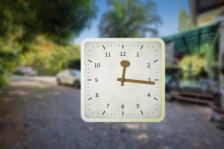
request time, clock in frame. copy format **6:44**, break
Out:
**12:16**
